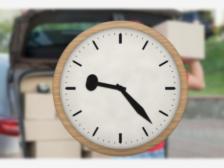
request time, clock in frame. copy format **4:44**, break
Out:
**9:23**
